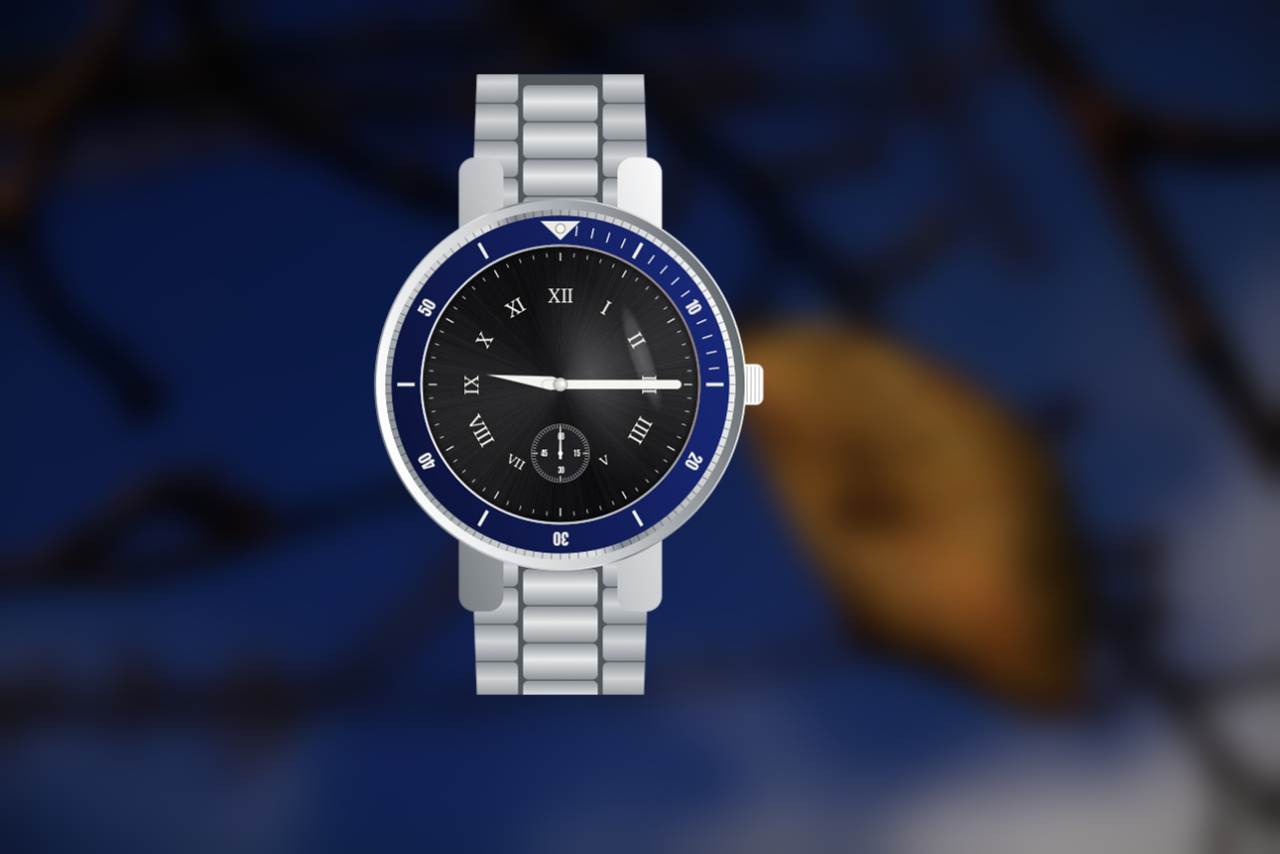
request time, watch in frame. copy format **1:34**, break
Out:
**9:15**
